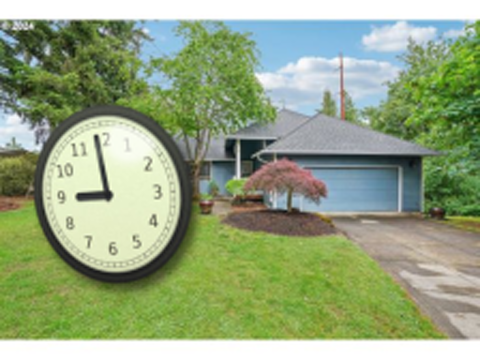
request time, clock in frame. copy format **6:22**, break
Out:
**8:59**
